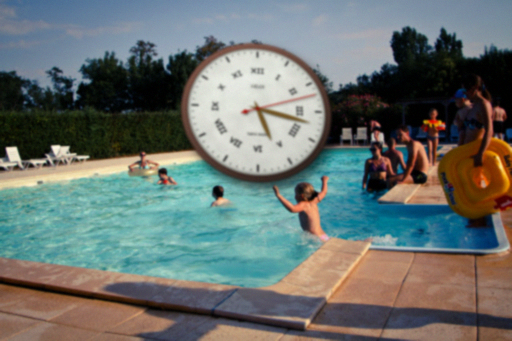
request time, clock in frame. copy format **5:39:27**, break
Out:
**5:17:12**
